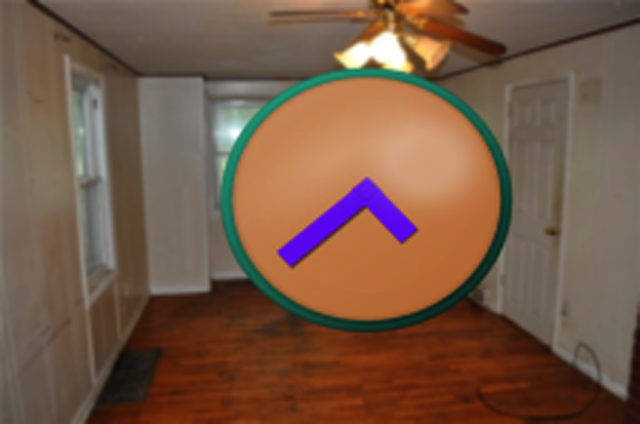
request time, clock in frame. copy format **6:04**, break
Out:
**4:38**
